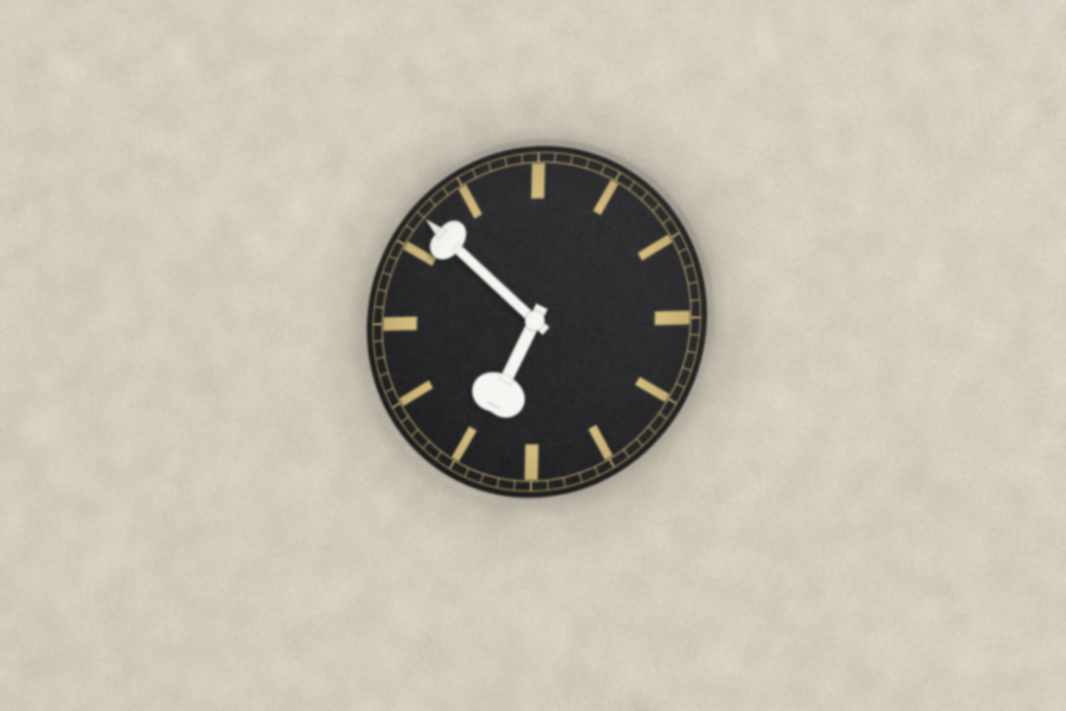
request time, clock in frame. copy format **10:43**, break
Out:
**6:52**
